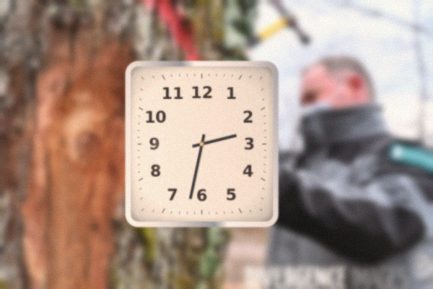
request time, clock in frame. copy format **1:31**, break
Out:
**2:32**
